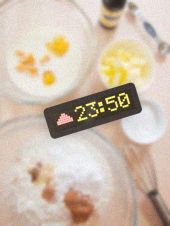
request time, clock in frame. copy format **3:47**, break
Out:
**23:50**
